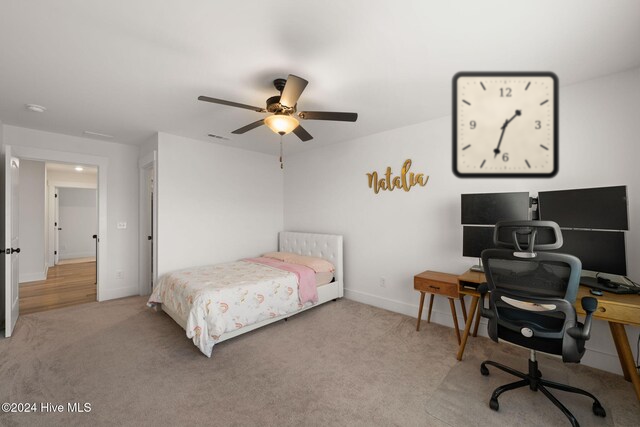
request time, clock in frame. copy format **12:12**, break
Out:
**1:33**
